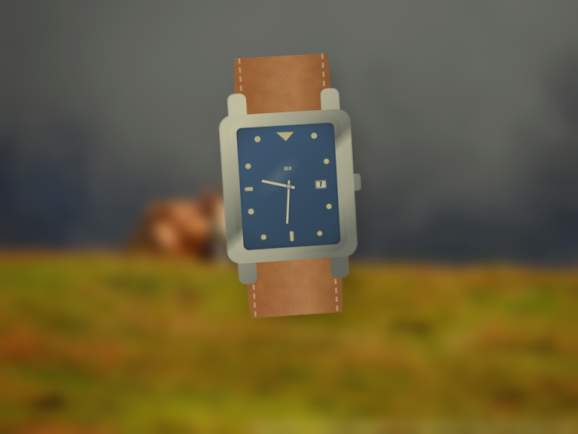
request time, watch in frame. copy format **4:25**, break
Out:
**9:31**
